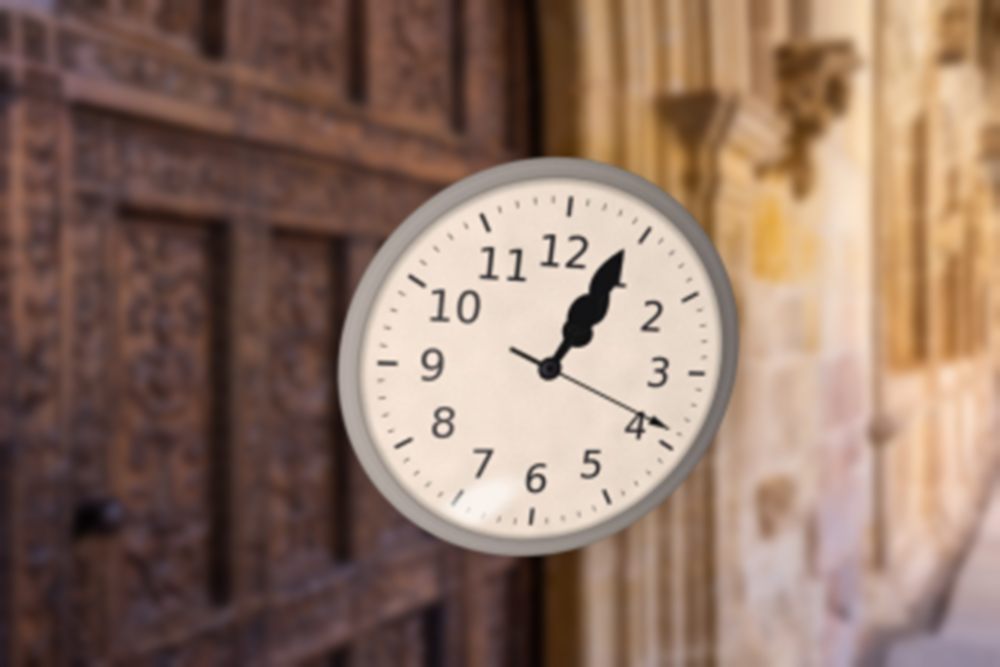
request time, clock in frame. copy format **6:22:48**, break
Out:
**1:04:19**
